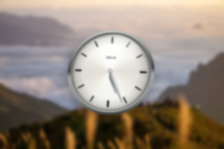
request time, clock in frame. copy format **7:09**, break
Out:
**5:26**
